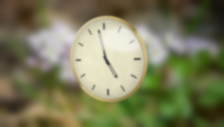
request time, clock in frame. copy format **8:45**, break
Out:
**4:58**
